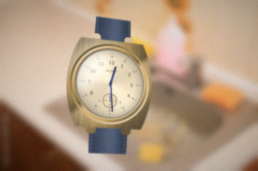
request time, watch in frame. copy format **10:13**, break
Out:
**12:29**
